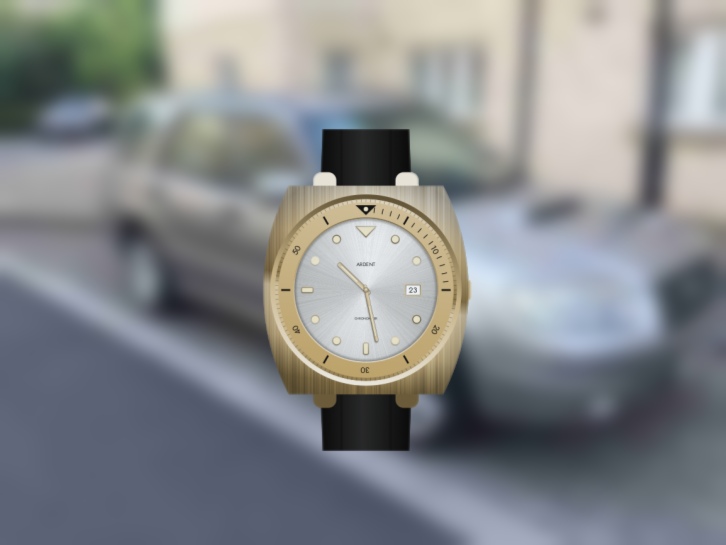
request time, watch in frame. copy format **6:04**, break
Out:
**10:28**
